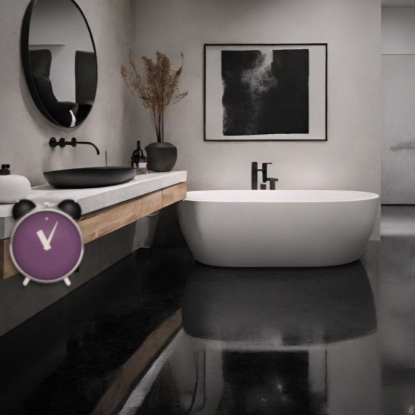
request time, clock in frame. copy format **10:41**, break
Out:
**11:04**
